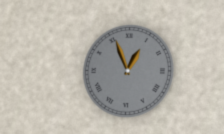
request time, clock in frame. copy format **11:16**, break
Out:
**12:56**
